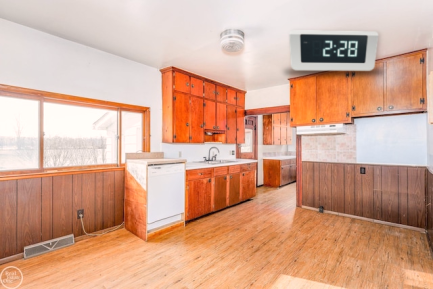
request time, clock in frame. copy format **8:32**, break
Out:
**2:28**
